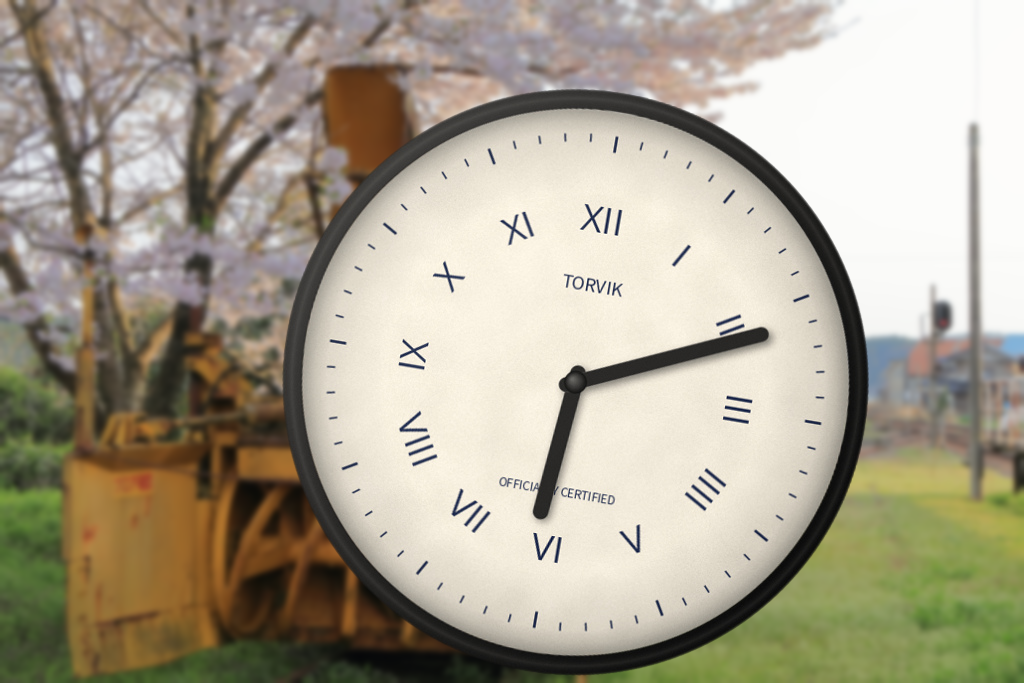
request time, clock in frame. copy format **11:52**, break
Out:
**6:11**
